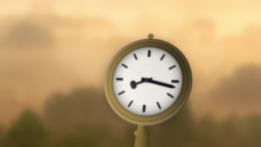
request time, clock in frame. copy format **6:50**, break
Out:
**8:17**
